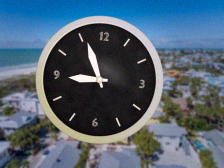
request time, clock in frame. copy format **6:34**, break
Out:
**8:56**
